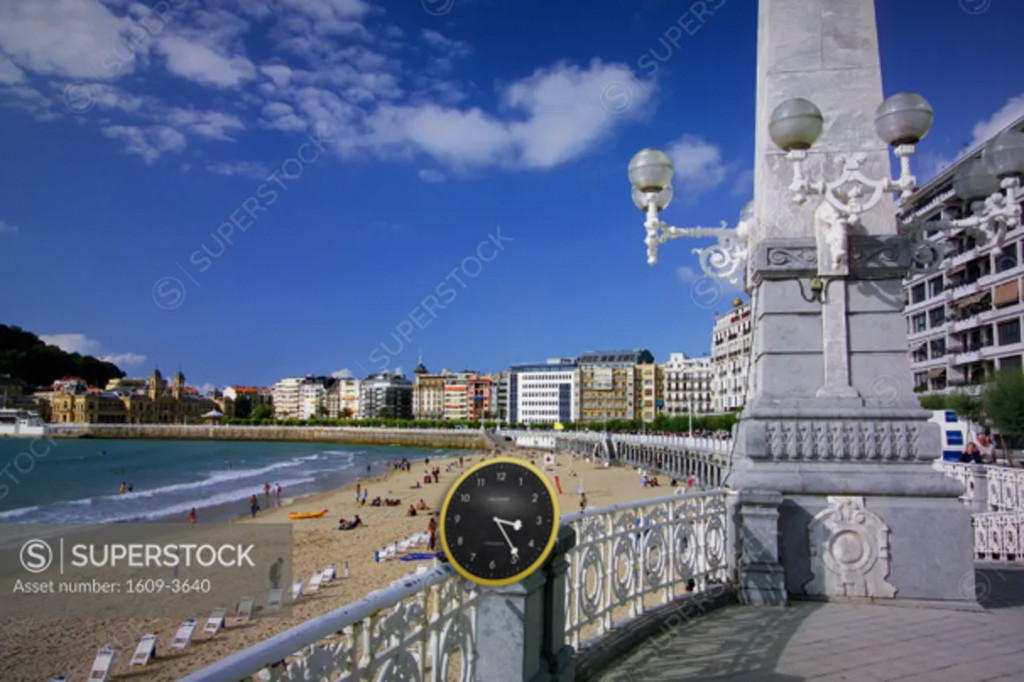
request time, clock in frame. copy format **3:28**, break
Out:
**3:24**
